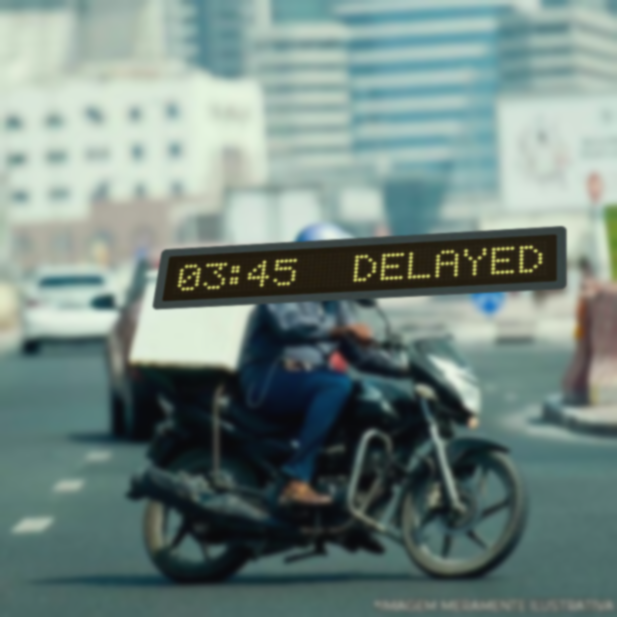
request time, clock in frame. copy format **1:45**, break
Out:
**3:45**
